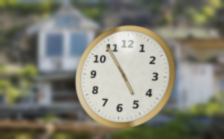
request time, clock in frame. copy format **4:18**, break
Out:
**4:54**
